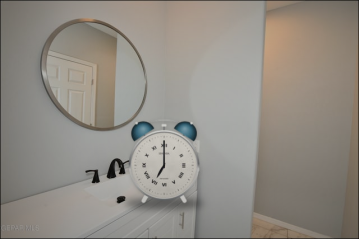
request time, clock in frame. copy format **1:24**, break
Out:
**7:00**
